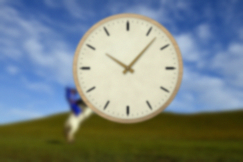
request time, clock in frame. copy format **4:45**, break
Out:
**10:07**
